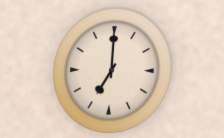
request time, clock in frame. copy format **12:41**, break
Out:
**7:00**
